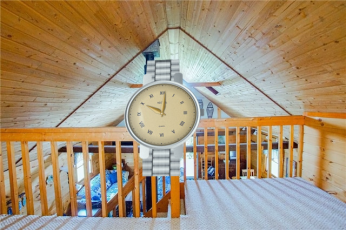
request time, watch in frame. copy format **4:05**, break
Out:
**10:01**
